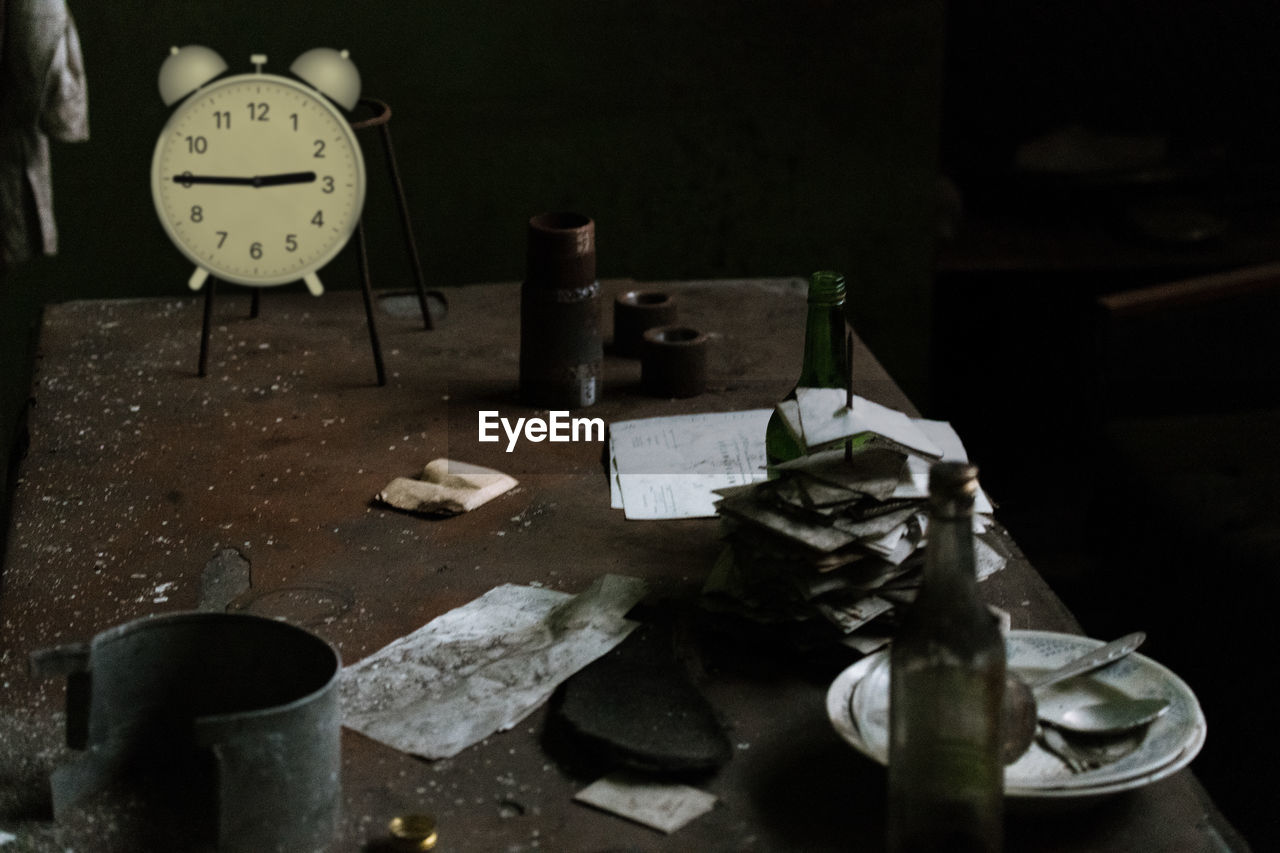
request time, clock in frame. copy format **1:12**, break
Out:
**2:45**
